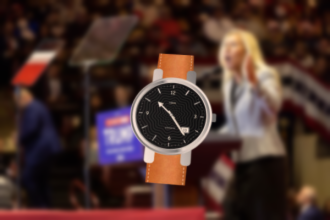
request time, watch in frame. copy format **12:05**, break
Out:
**10:24**
